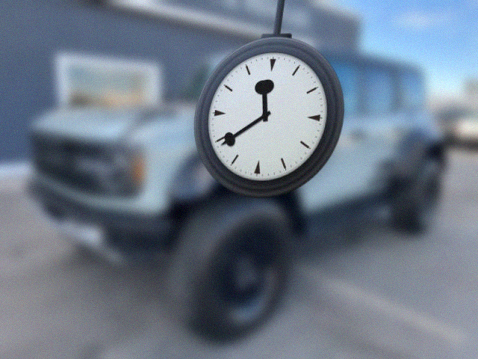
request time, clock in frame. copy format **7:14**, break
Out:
**11:39**
